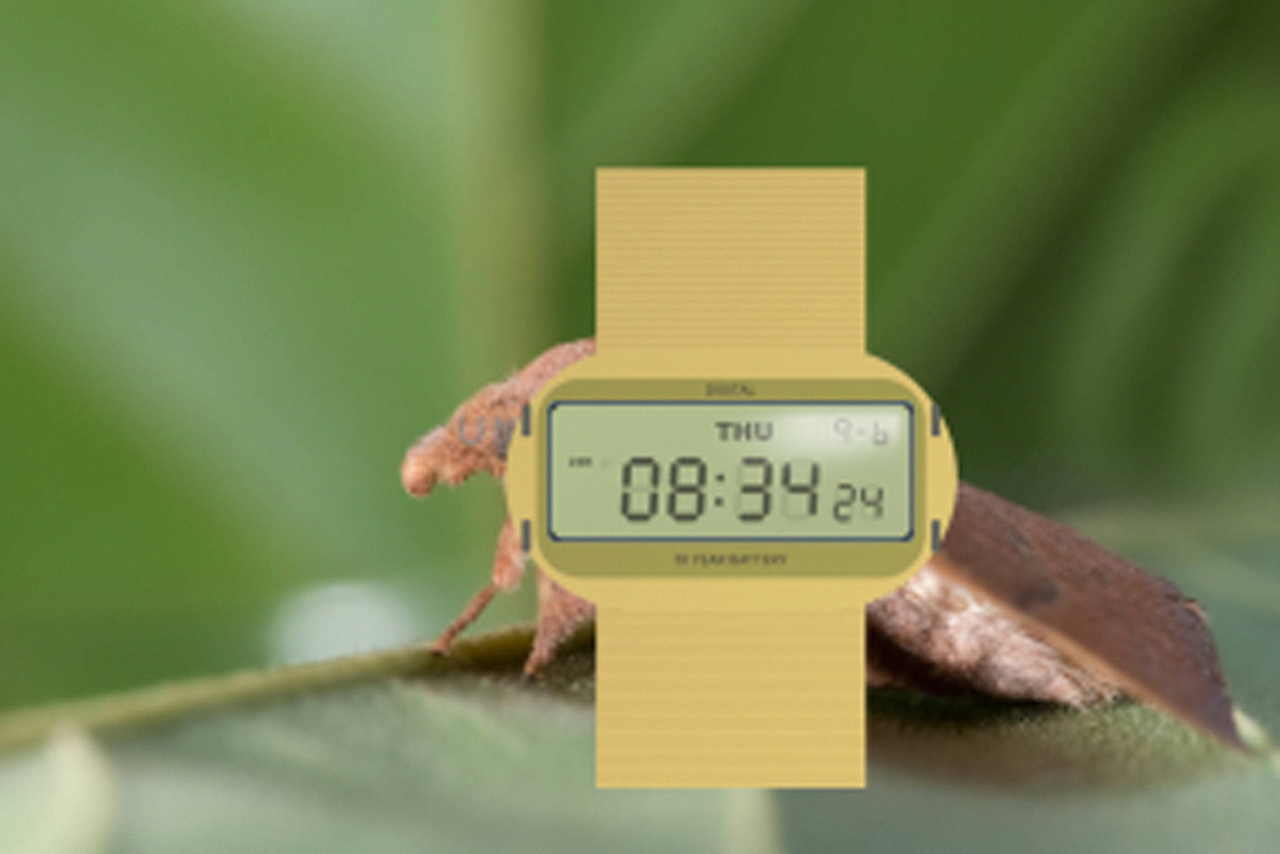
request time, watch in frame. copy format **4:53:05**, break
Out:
**8:34:24**
